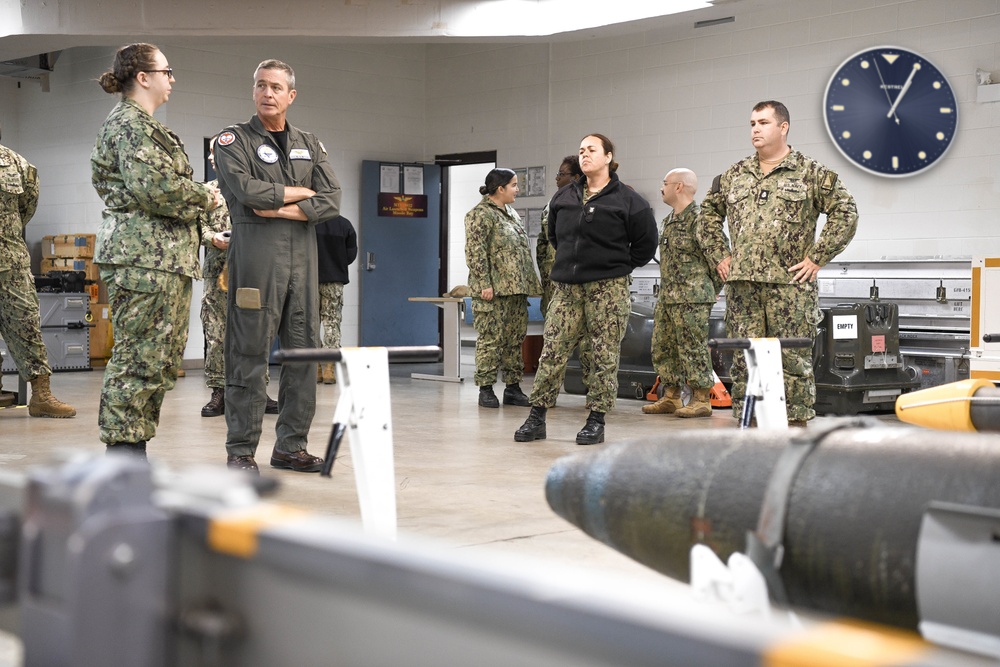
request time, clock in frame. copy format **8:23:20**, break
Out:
**1:04:57**
